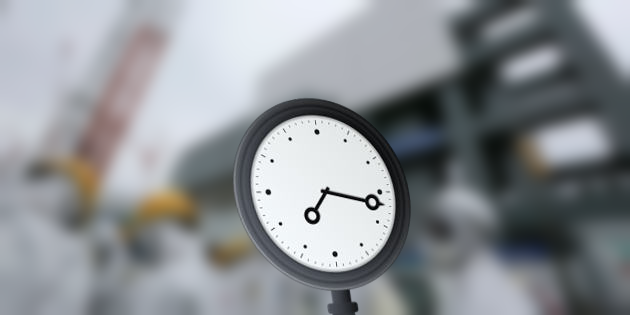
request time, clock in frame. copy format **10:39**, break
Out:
**7:17**
